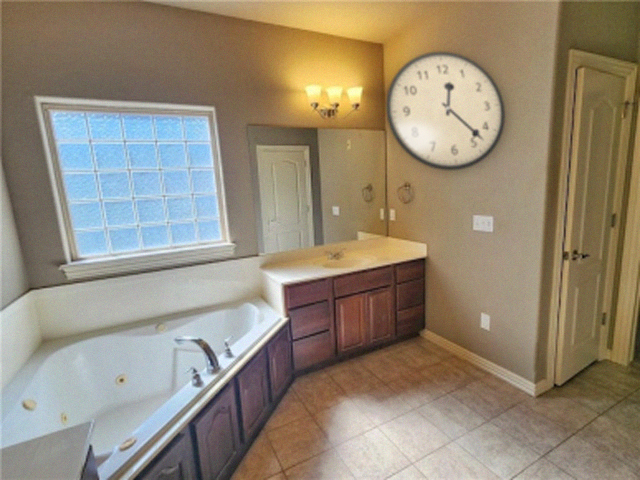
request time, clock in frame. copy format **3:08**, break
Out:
**12:23**
